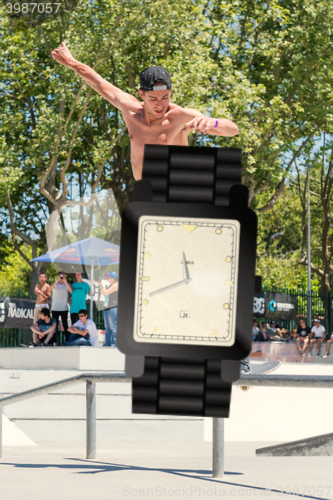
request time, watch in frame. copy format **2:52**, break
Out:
**11:41**
